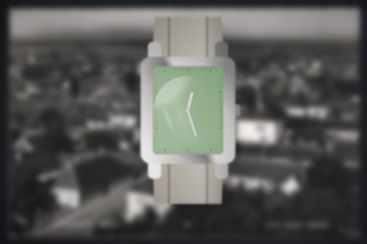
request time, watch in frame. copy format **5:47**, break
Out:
**12:27**
